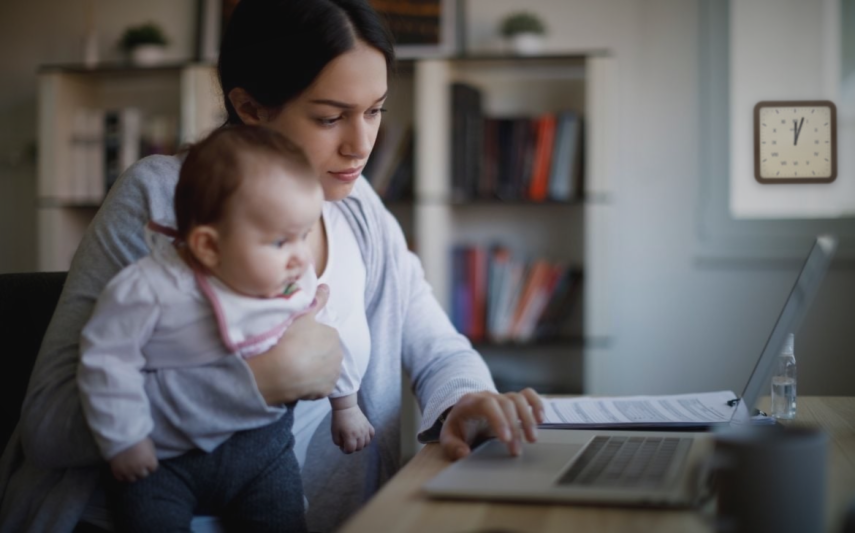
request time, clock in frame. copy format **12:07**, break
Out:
**12:03**
